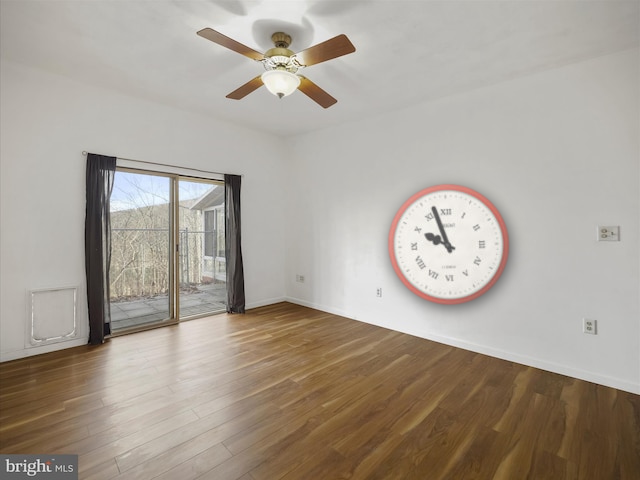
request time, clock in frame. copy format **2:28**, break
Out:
**9:57**
